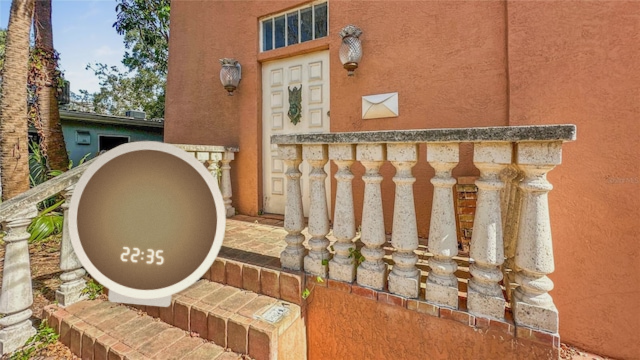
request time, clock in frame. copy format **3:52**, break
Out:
**22:35**
